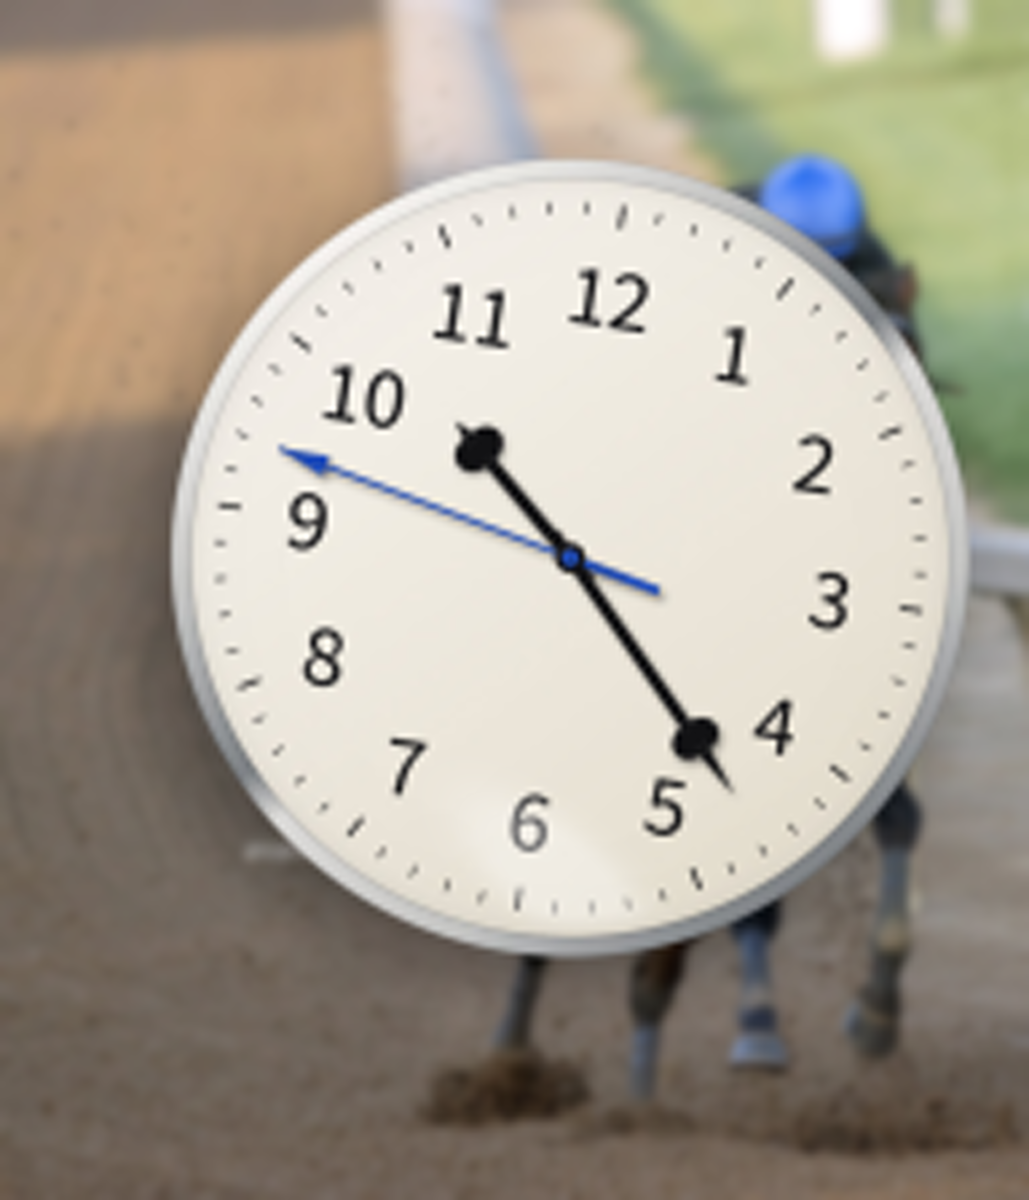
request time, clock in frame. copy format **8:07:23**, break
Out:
**10:22:47**
